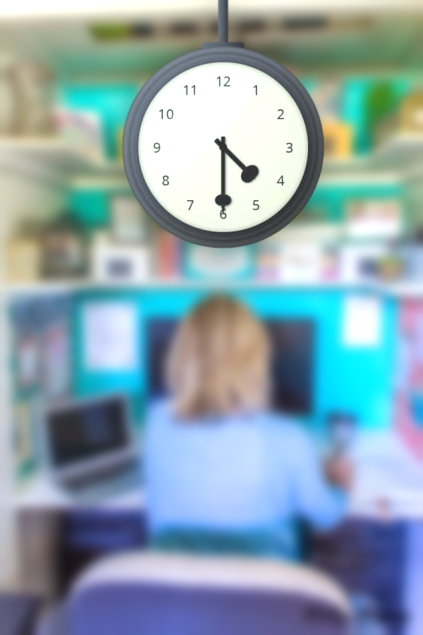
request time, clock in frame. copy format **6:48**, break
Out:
**4:30**
